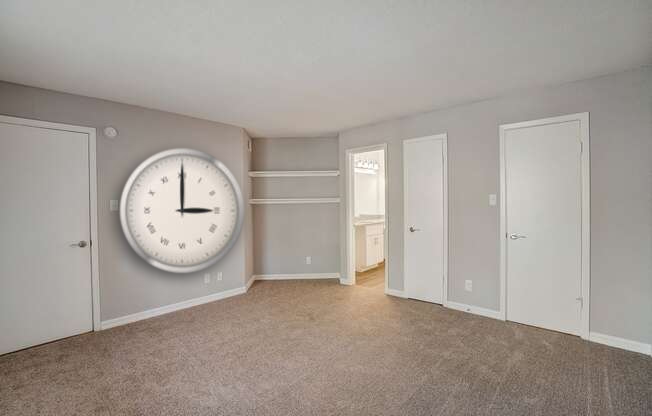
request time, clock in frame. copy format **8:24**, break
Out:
**3:00**
